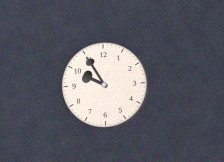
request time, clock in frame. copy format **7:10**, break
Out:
**9:55**
